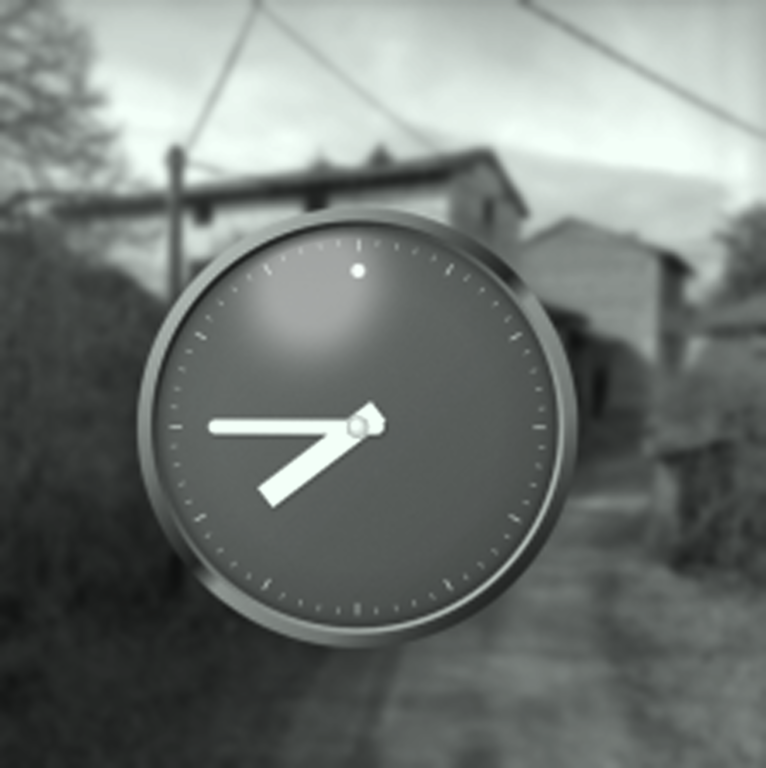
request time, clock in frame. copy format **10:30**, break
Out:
**7:45**
